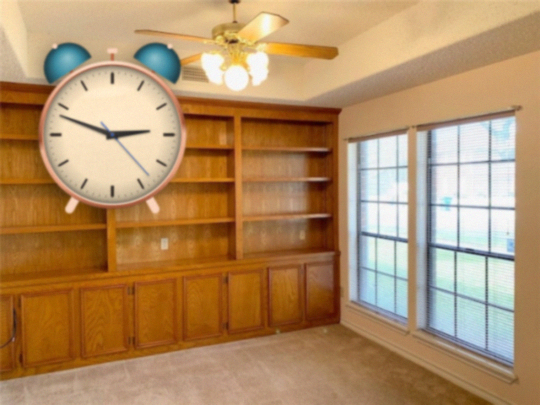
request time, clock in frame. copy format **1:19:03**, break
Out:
**2:48:23**
